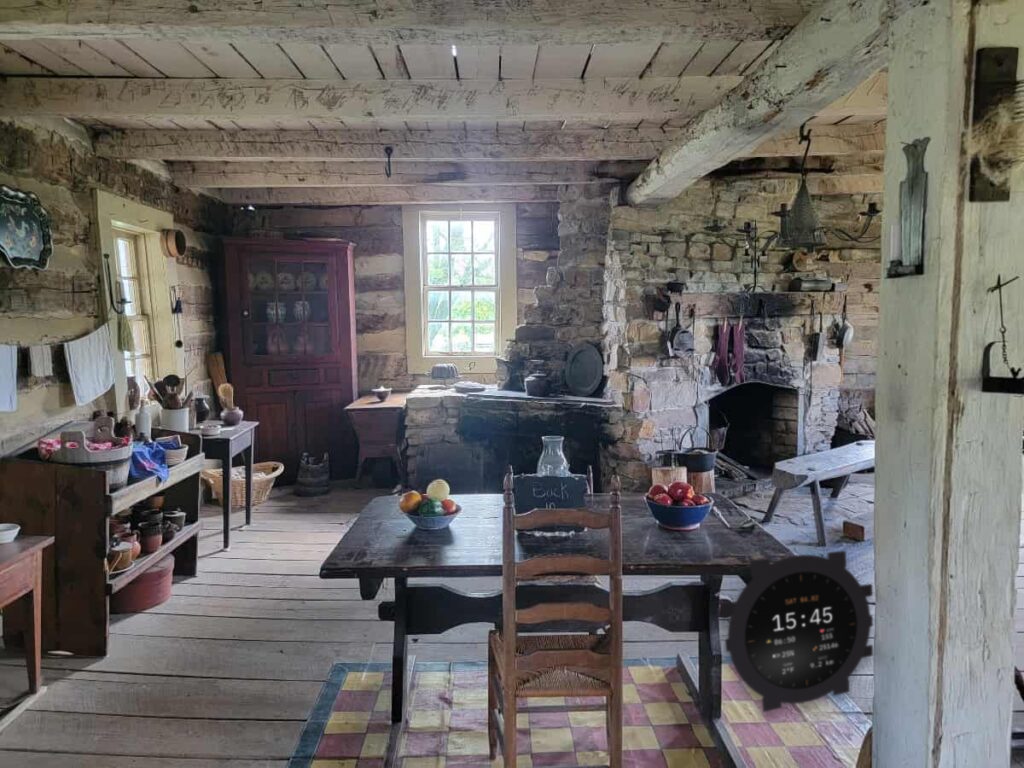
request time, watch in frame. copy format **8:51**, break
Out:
**15:45**
